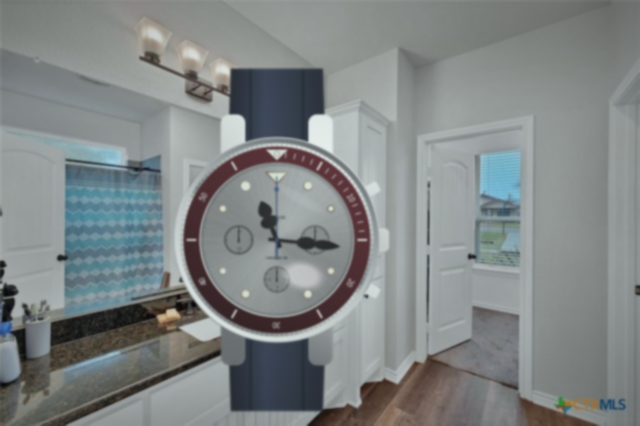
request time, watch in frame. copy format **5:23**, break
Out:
**11:16**
